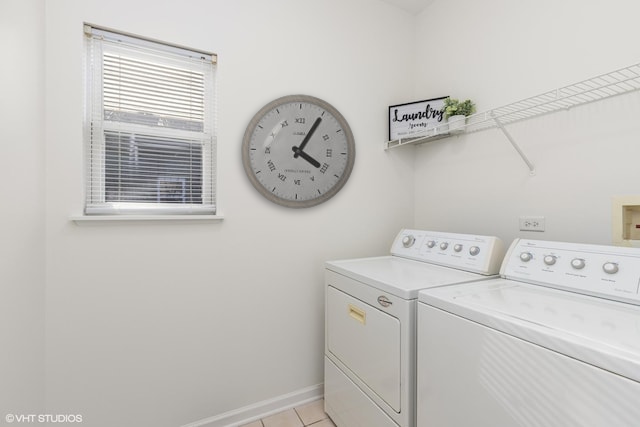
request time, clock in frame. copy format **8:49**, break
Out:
**4:05**
